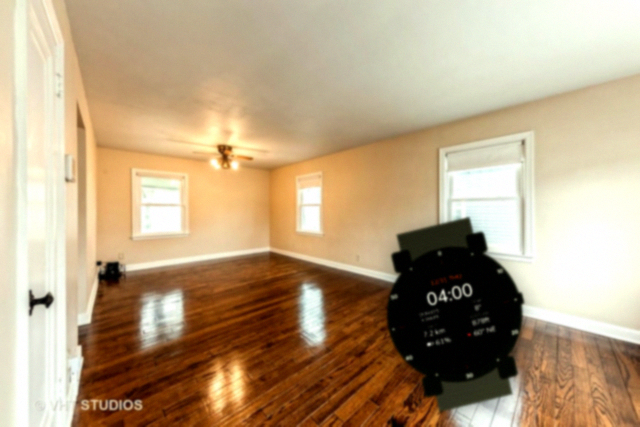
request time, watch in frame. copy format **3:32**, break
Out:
**4:00**
